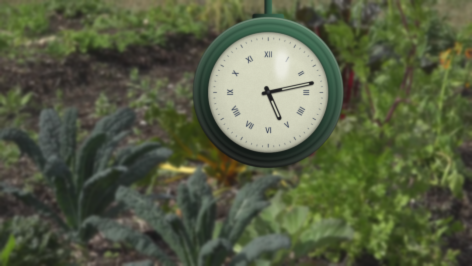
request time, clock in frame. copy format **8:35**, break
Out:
**5:13**
